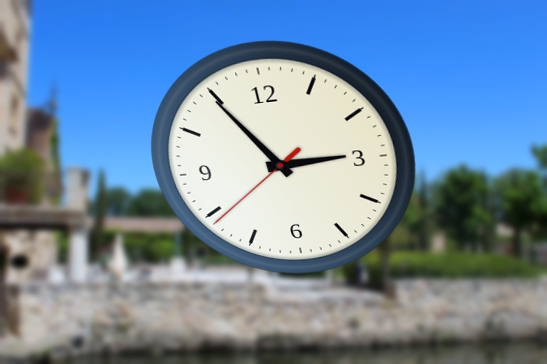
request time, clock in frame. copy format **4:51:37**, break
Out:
**2:54:39**
